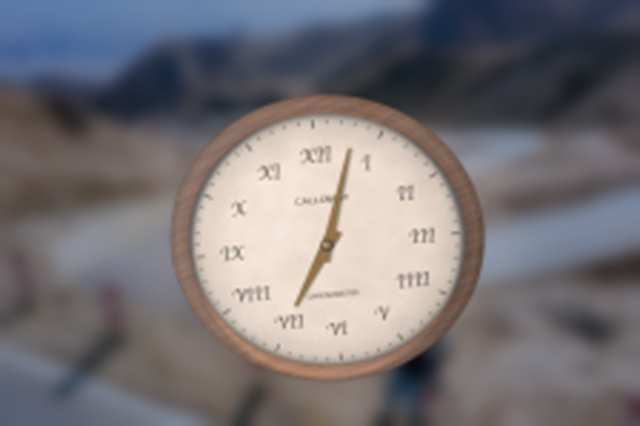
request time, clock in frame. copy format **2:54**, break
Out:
**7:03**
